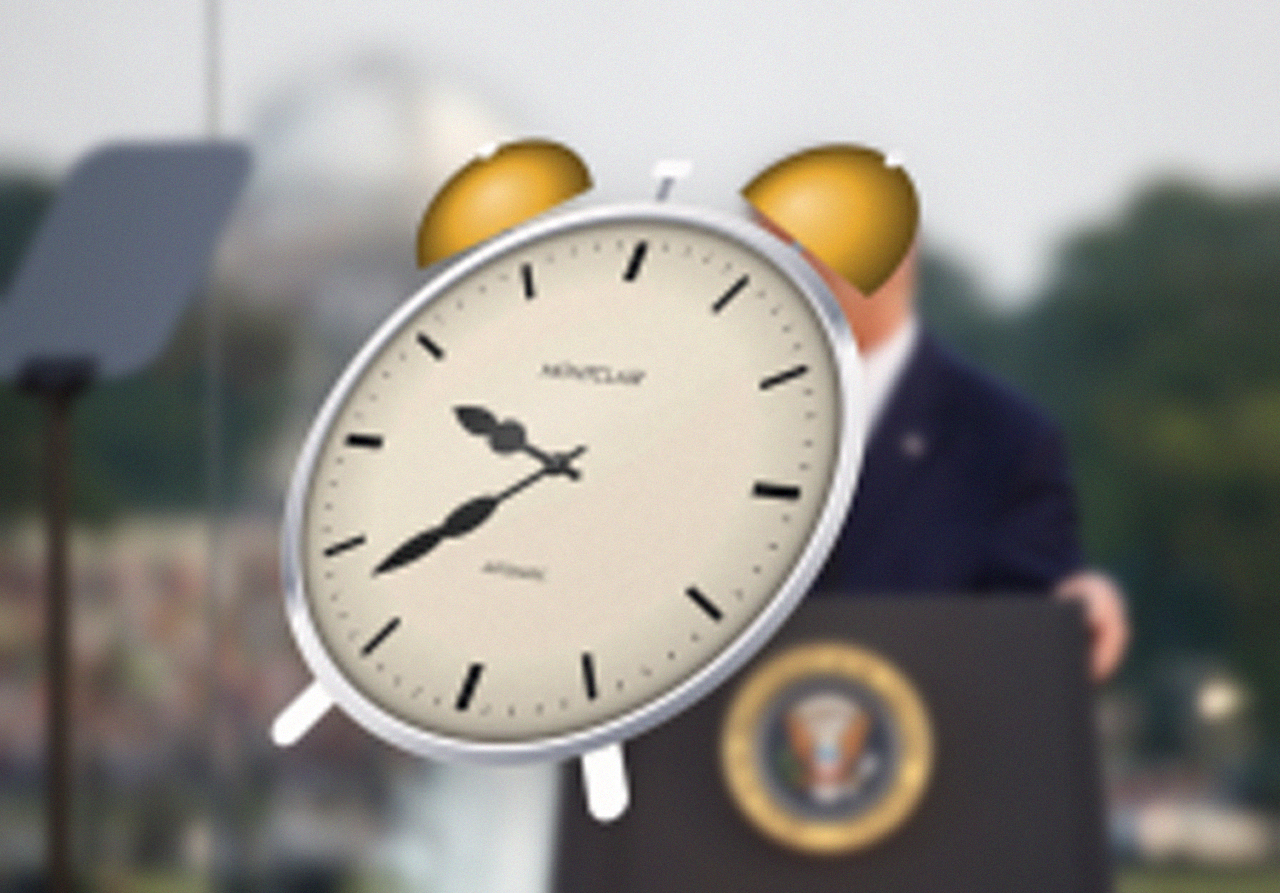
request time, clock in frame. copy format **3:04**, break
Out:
**9:38**
